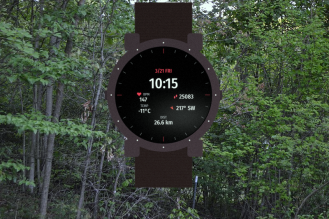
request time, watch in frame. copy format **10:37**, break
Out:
**10:15**
